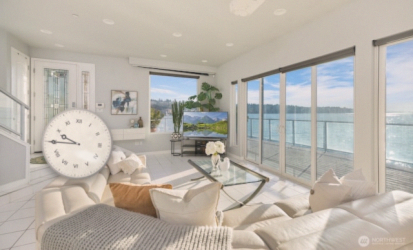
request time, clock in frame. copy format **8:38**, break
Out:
**9:45**
